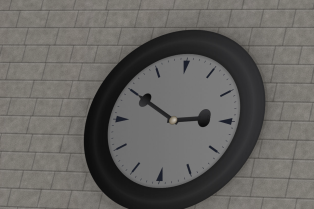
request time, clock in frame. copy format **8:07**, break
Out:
**2:50**
